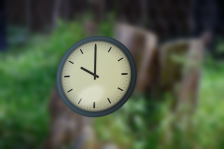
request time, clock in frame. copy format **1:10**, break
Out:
**10:00**
